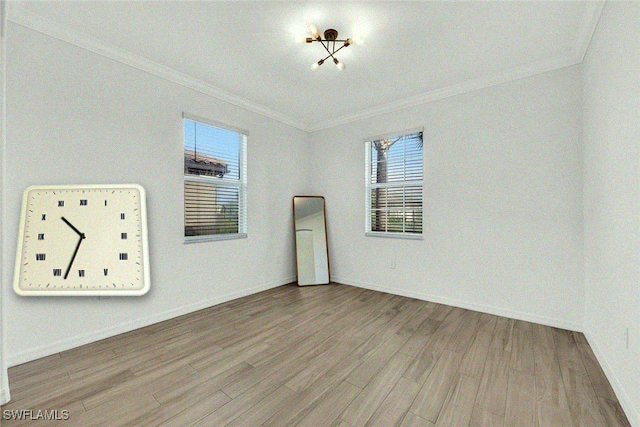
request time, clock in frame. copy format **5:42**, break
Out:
**10:33**
